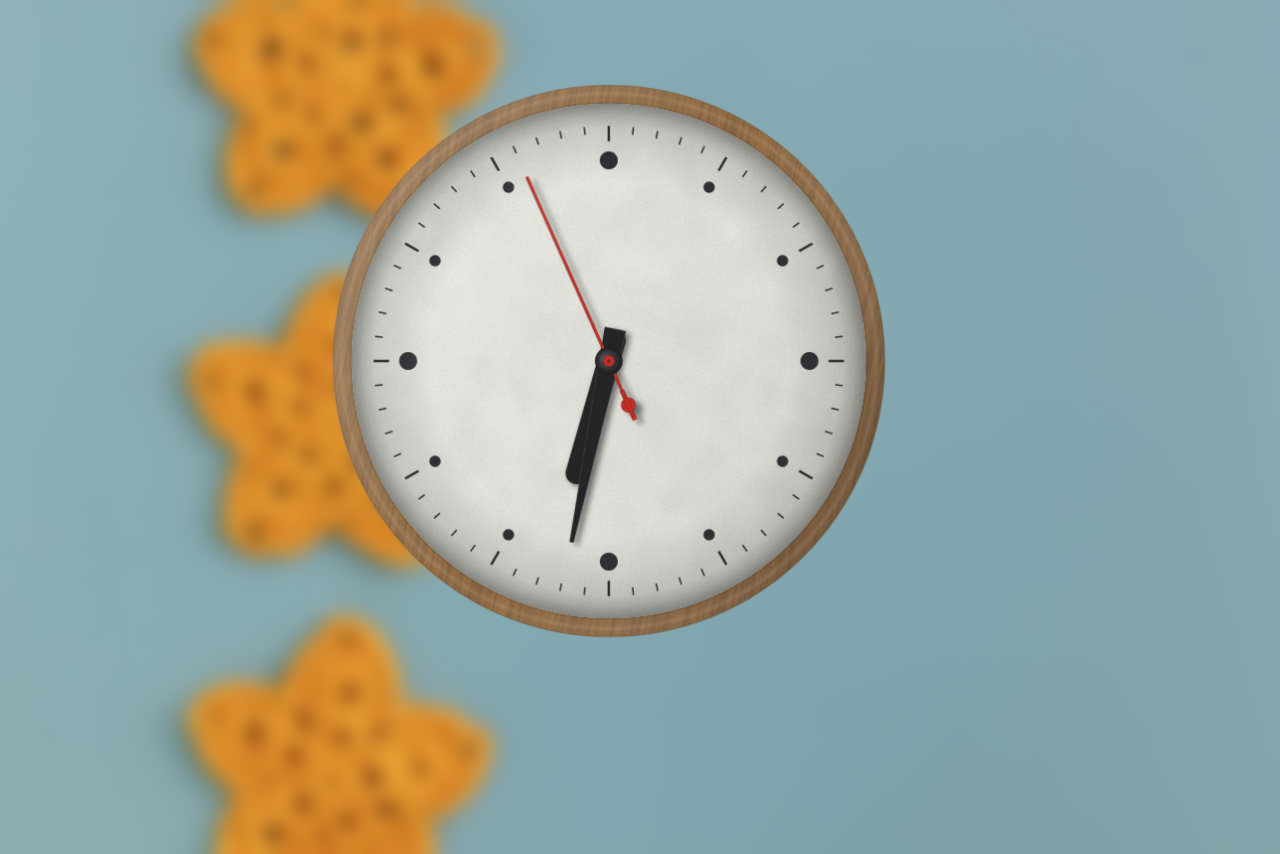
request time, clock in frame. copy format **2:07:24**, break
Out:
**6:31:56**
